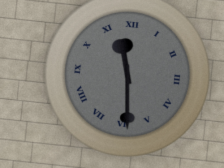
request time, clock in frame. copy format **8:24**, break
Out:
**11:29**
